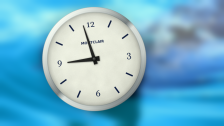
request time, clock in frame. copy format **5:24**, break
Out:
**8:58**
